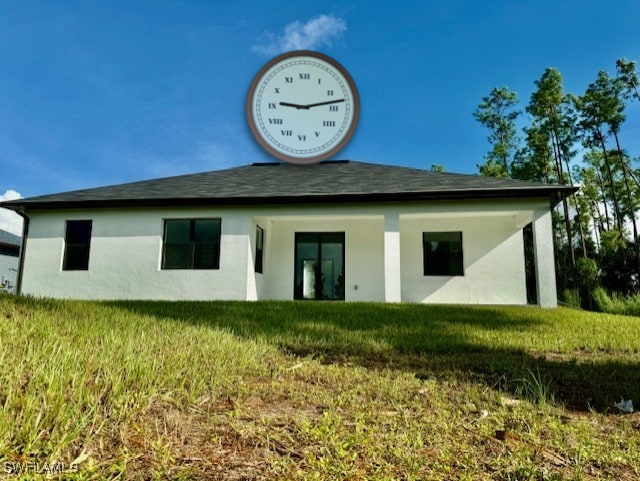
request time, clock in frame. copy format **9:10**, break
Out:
**9:13**
